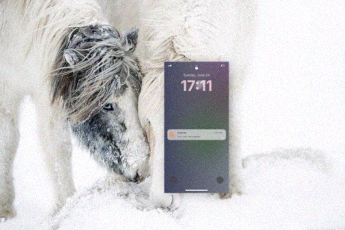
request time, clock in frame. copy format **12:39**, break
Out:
**17:11**
